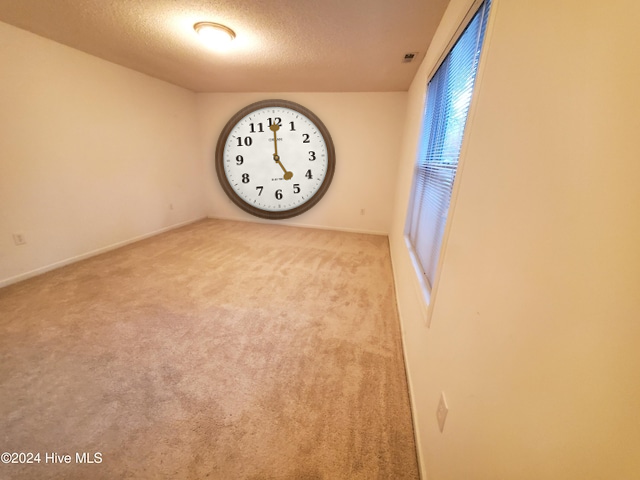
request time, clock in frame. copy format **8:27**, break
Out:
**5:00**
